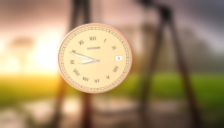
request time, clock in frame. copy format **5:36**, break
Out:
**8:49**
